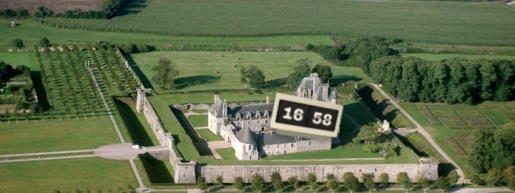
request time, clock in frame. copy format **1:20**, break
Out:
**16:58**
